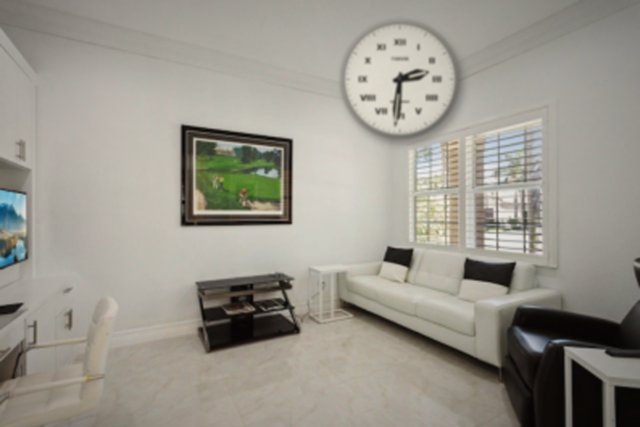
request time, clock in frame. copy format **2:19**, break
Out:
**2:31**
